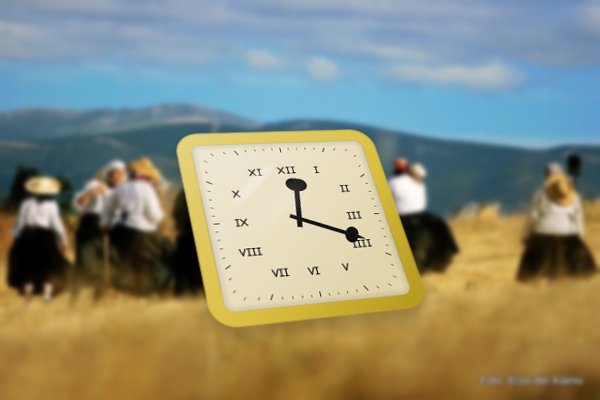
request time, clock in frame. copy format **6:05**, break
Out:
**12:19**
